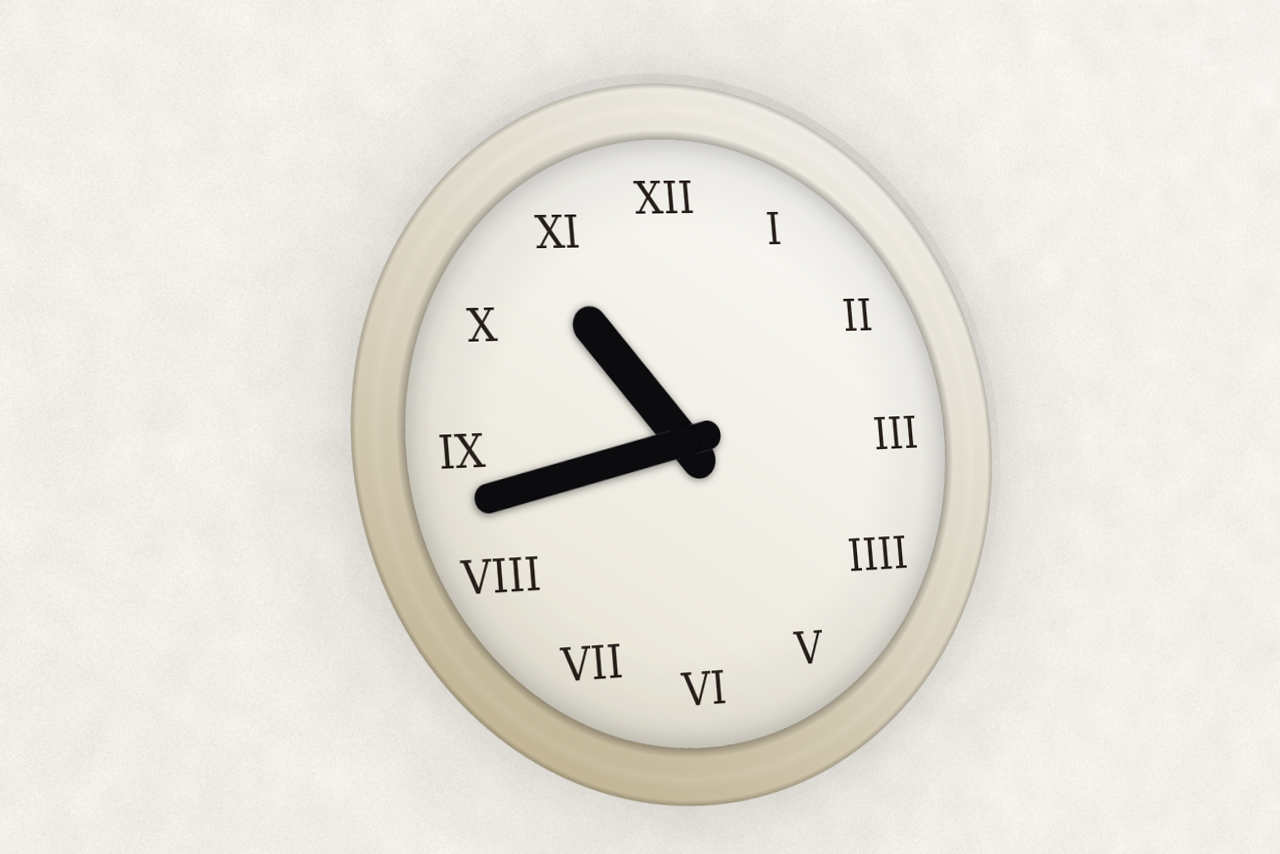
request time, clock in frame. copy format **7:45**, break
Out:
**10:43**
